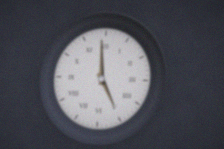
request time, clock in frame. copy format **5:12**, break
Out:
**4:59**
